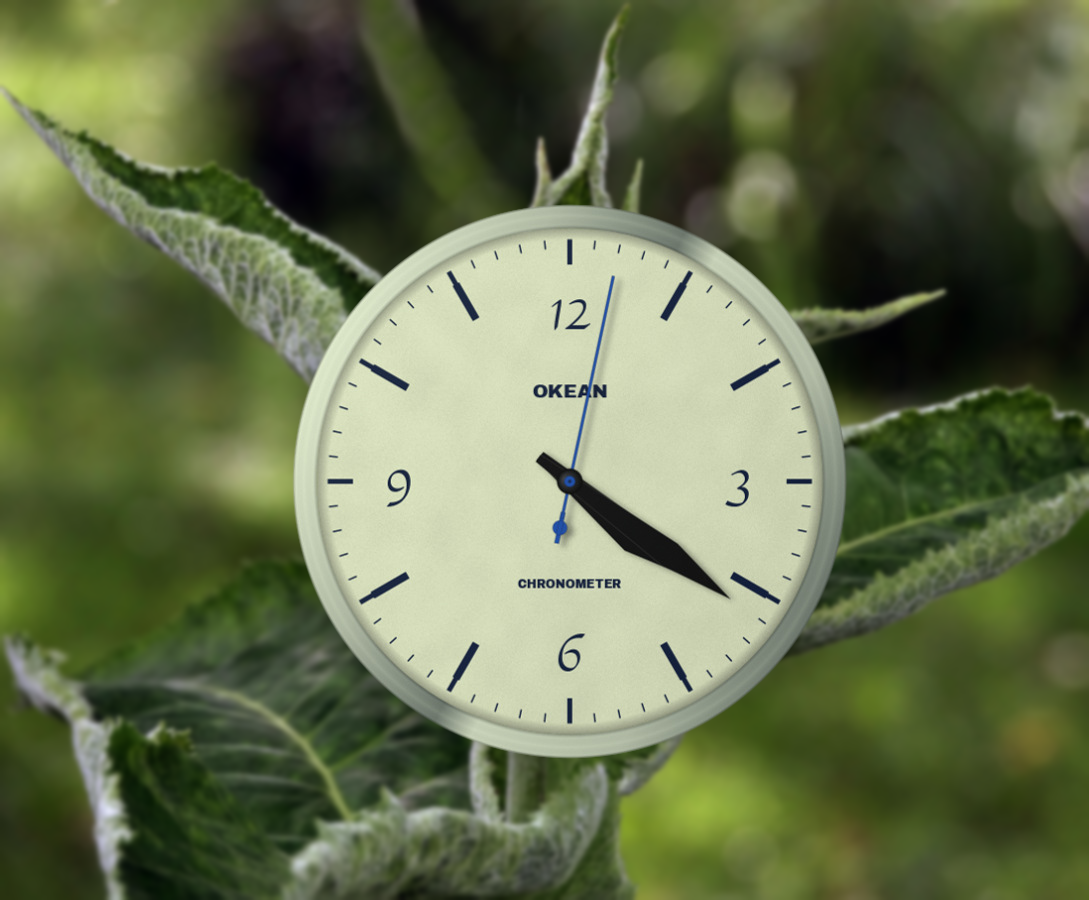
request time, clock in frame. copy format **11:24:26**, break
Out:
**4:21:02**
